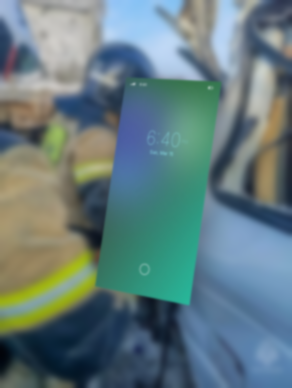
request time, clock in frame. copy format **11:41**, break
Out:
**6:40**
